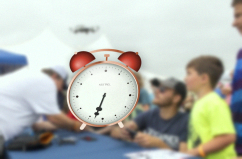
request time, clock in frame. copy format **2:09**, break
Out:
**6:33**
